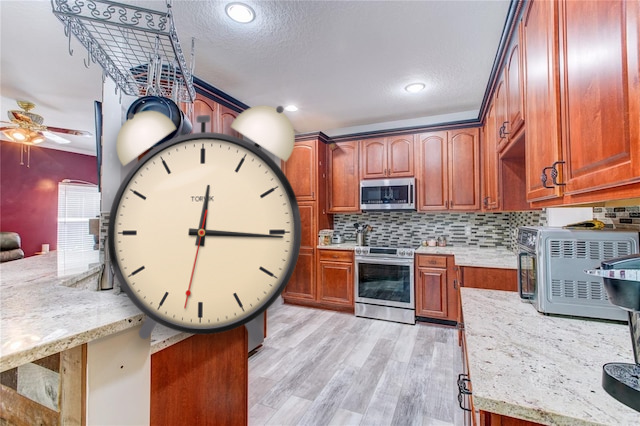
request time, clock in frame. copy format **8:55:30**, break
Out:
**12:15:32**
